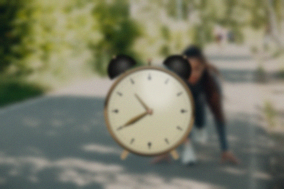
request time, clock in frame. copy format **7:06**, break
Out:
**10:40**
